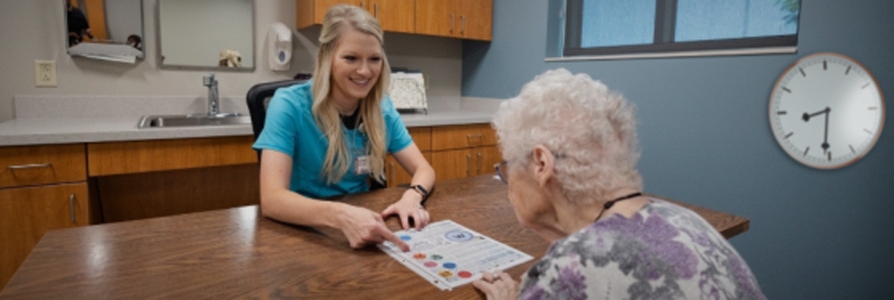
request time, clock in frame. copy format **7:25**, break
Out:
**8:31**
